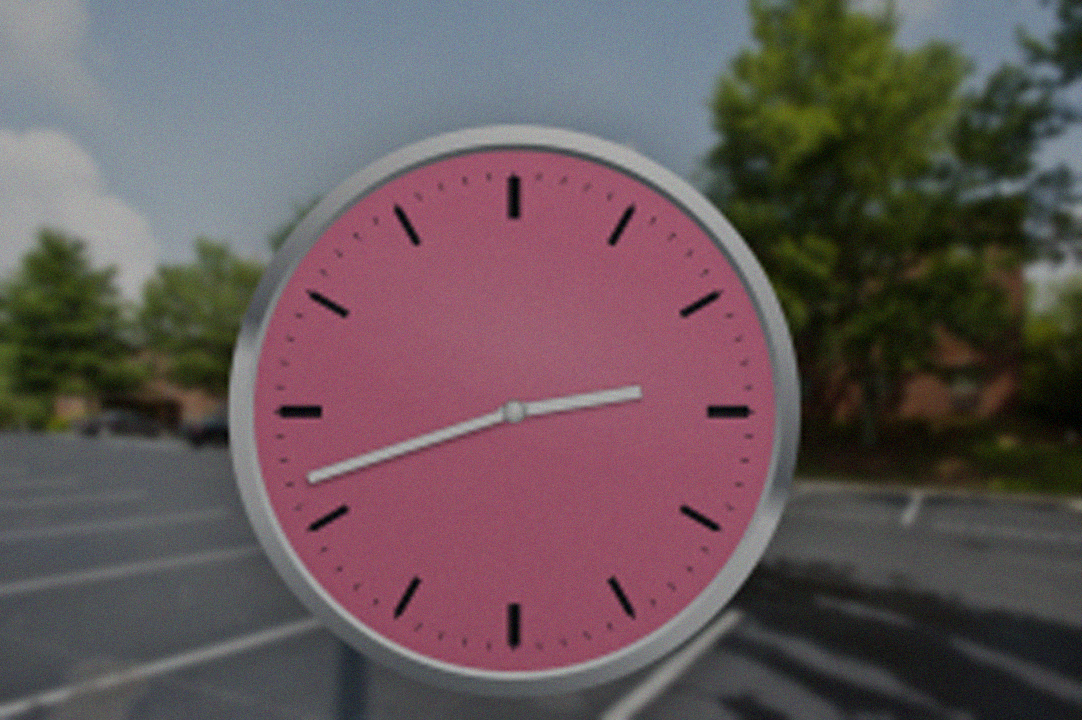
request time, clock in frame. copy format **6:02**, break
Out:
**2:42**
